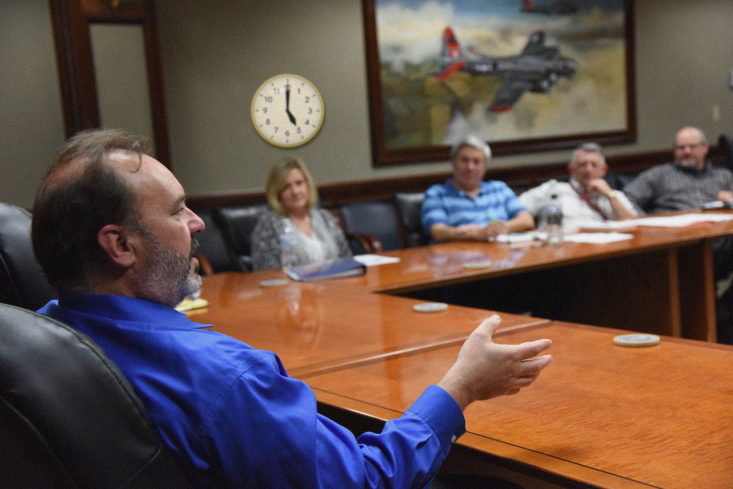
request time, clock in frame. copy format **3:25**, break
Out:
**5:00**
